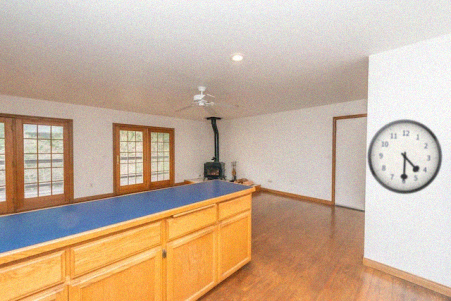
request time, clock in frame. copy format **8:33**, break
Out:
**4:30**
